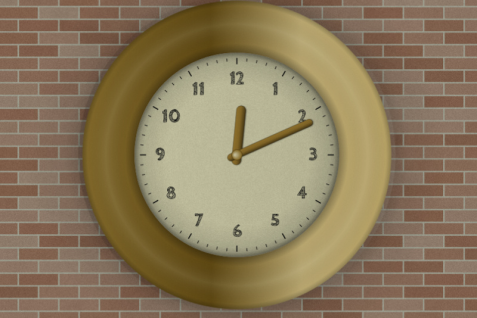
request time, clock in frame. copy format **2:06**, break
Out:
**12:11**
